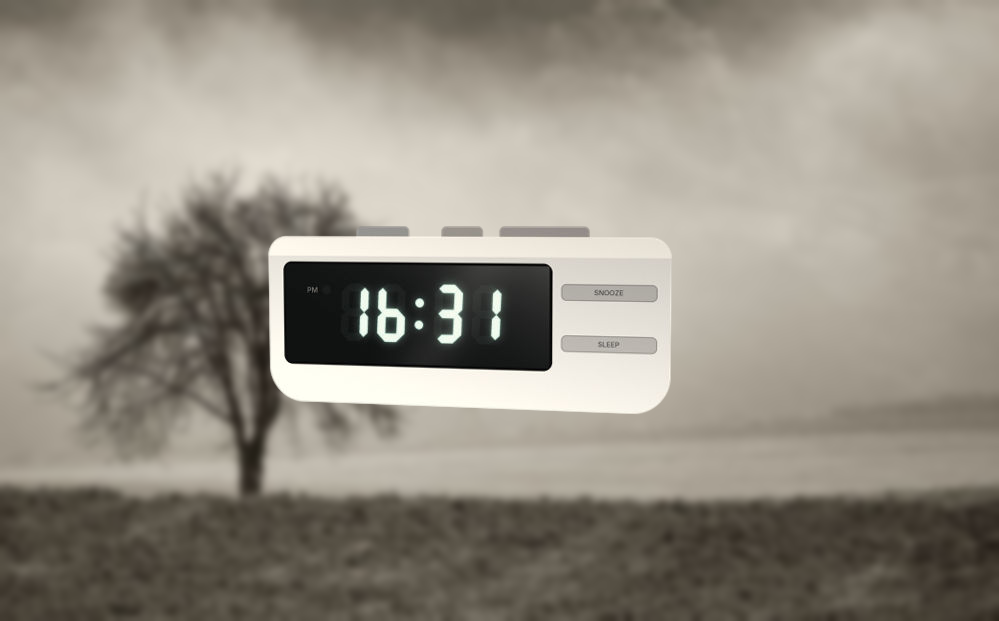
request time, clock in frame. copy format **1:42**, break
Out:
**16:31**
